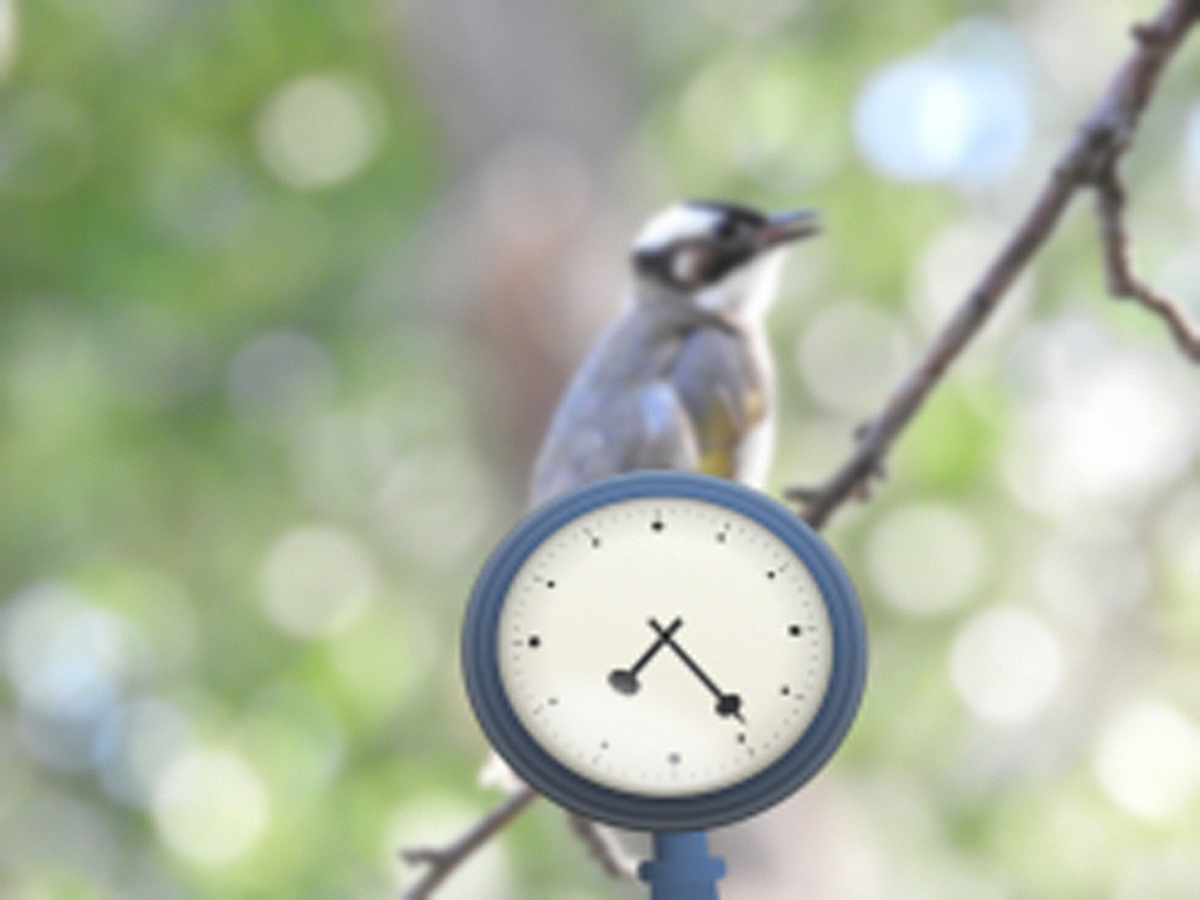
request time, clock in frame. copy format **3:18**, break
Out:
**7:24**
